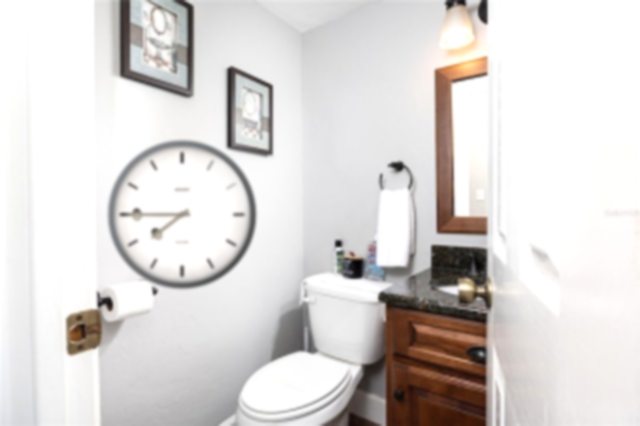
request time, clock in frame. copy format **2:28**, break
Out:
**7:45**
